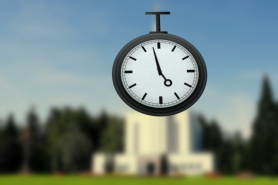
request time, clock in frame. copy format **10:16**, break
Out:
**4:58**
